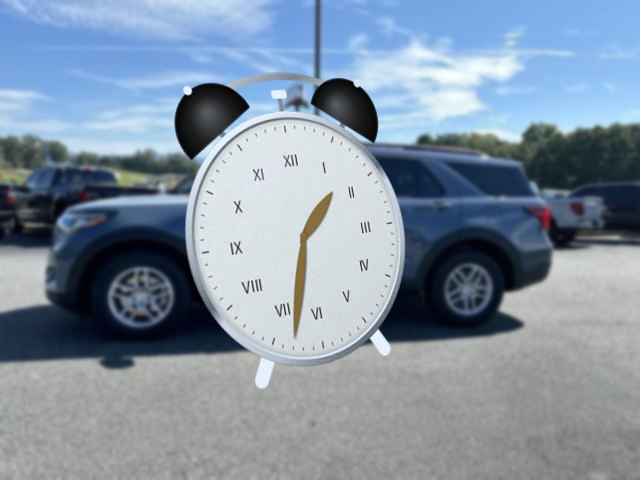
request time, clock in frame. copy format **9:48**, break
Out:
**1:33**
